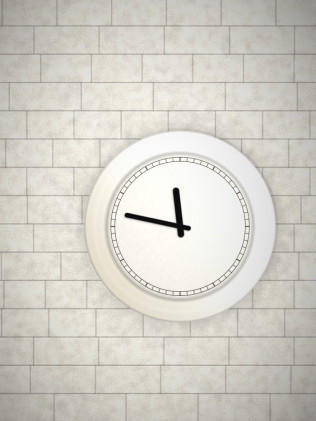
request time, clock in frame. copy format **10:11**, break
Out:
**11:47**
